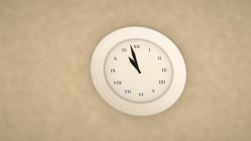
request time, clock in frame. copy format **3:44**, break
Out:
**10:58**
